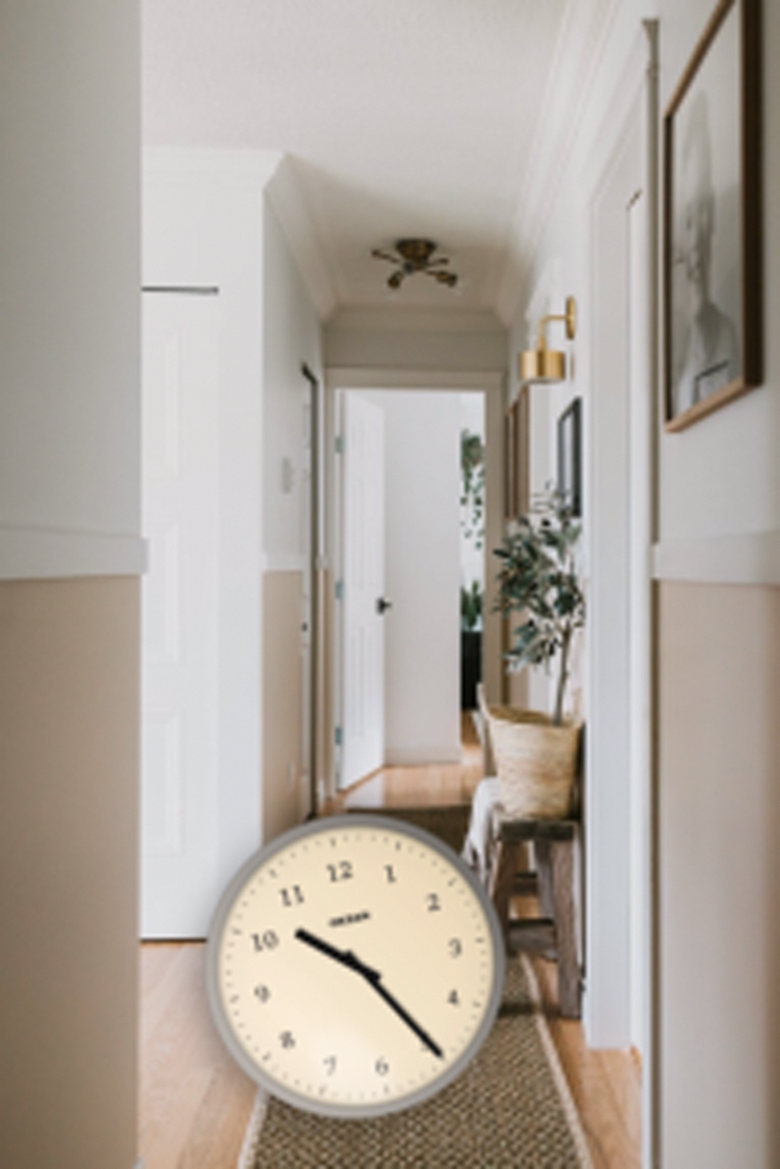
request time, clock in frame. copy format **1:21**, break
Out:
**10:25**
